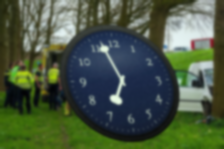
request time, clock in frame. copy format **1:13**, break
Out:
**6:57**
